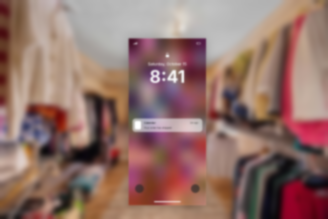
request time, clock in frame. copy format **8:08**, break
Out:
**8:41**
